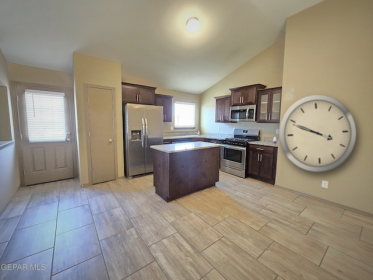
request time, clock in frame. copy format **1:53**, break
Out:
**3:49**
